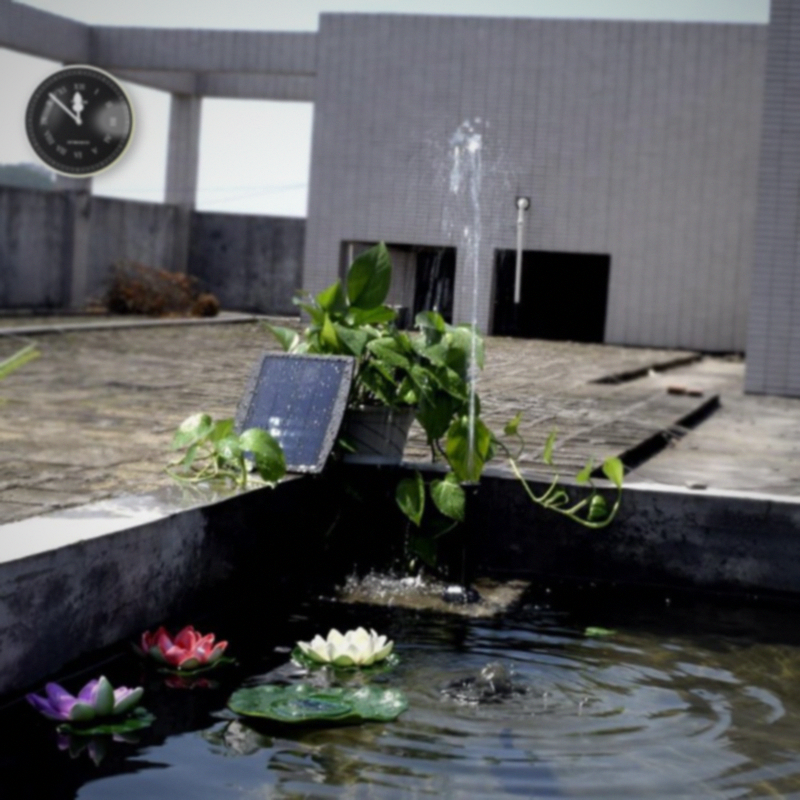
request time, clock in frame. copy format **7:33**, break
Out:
**11:52**
